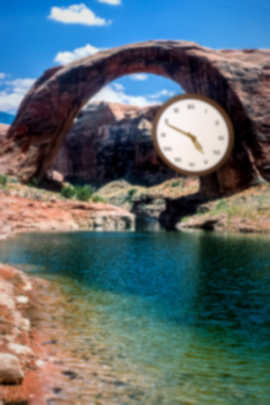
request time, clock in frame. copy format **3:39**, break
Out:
**4:49**
